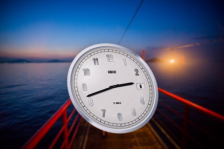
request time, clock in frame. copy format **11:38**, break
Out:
**2:42**
